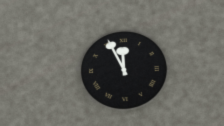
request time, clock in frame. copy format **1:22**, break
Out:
**11:56**
